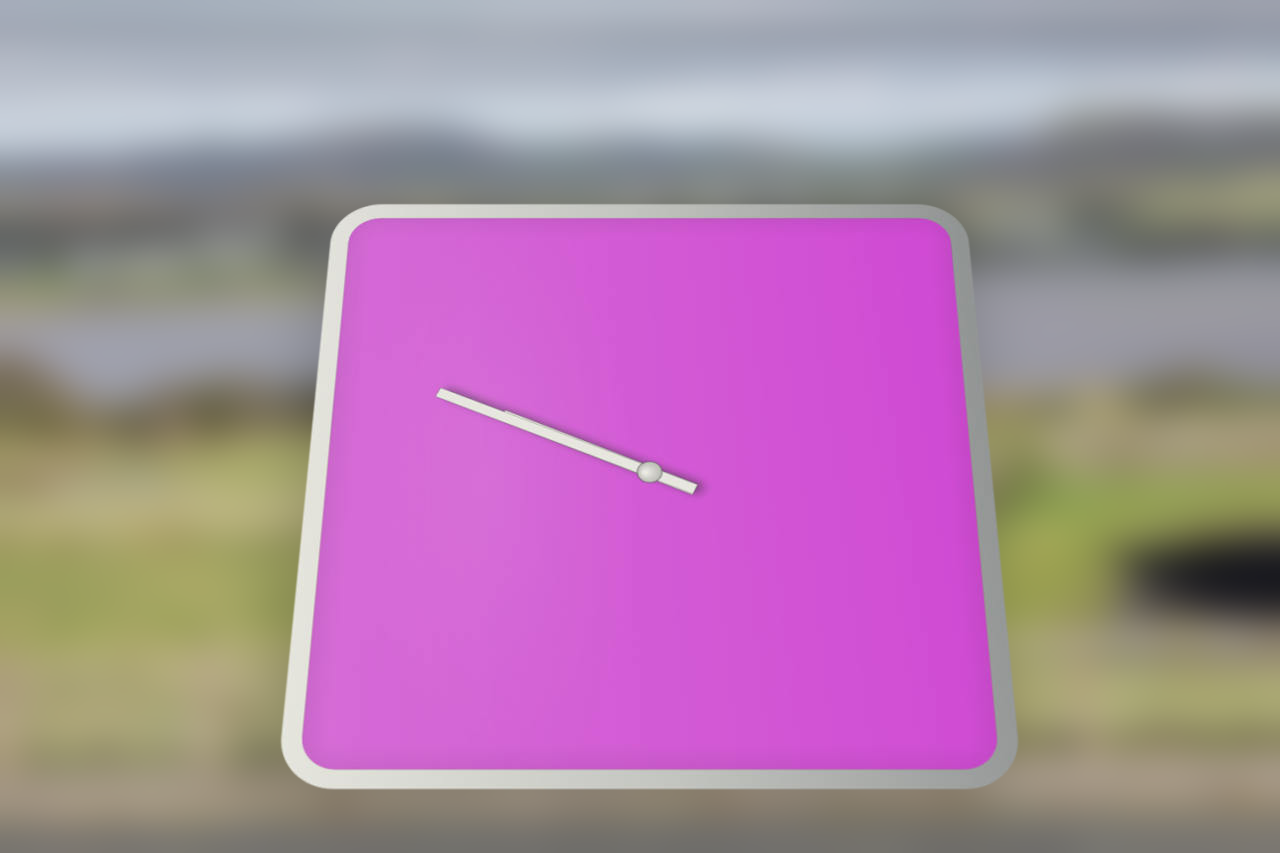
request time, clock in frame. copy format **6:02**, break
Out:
**9:49**
